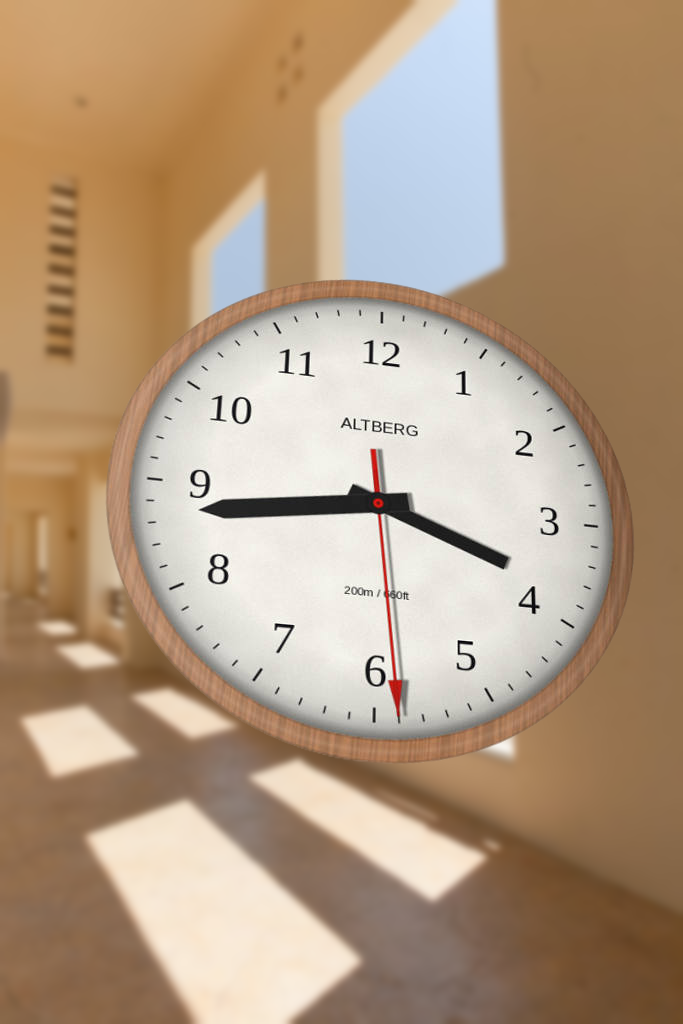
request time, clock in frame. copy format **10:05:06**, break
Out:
**3:43:29**
